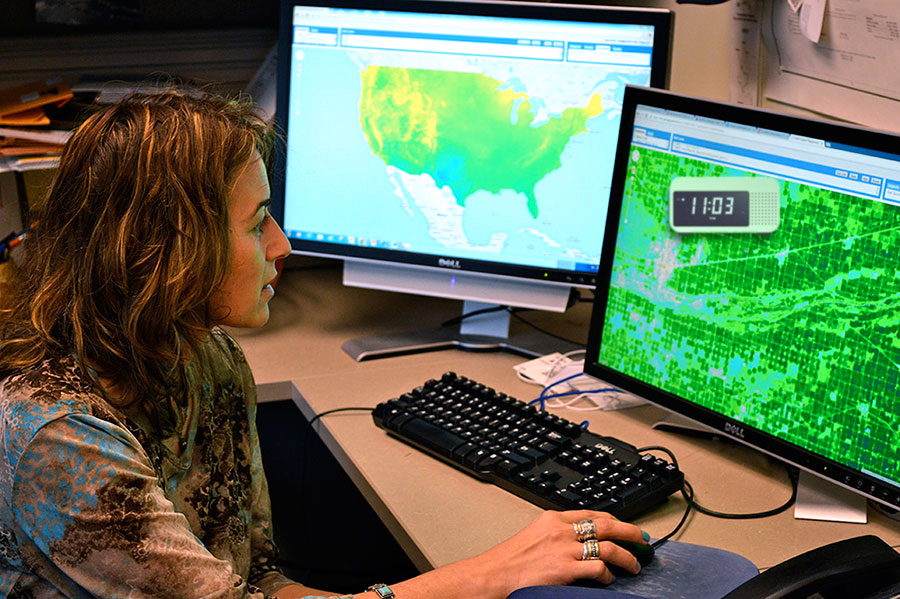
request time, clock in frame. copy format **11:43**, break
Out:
**11:03**
